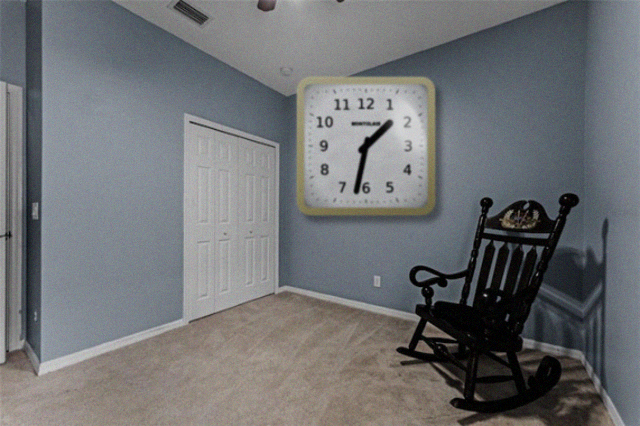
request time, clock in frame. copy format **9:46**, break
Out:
**1:32**
